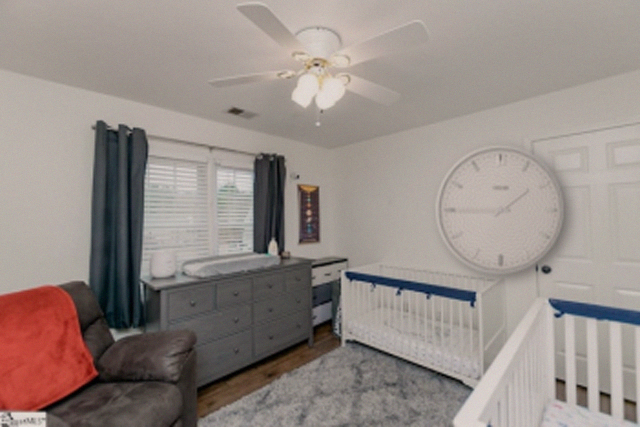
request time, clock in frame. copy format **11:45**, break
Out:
**1:45**
